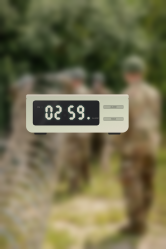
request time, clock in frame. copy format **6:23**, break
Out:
**2:59**
